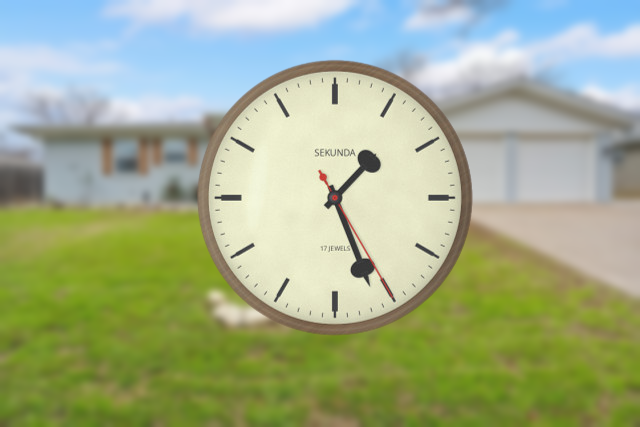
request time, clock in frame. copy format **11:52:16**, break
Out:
**1:26:25**
